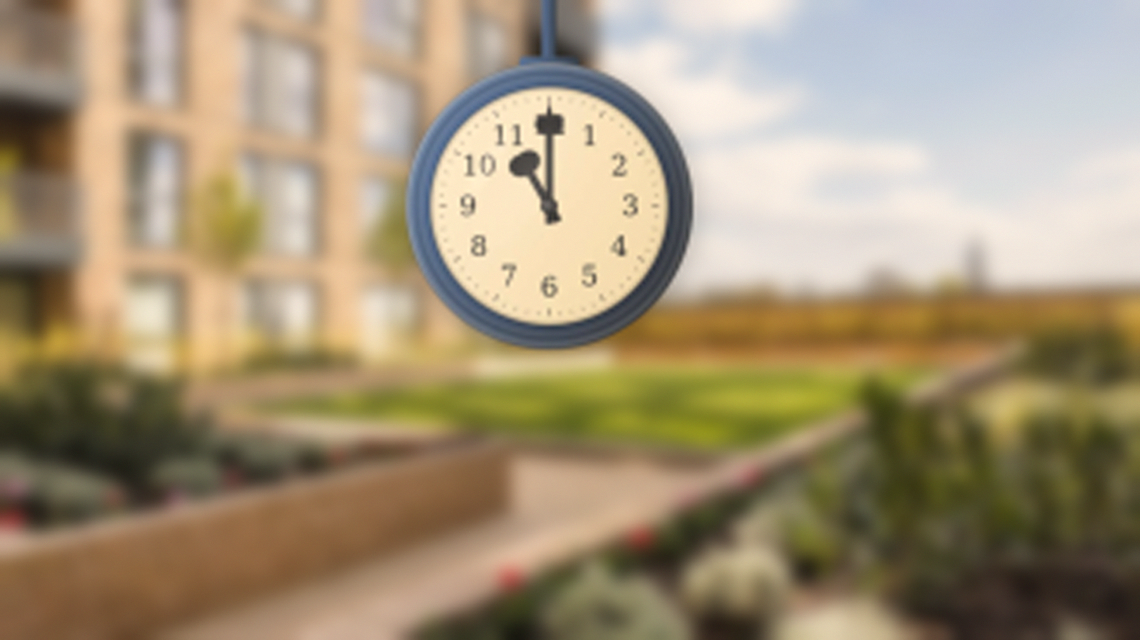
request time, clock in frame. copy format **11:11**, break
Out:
**11:00**
